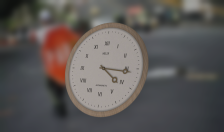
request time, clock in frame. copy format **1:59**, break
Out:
**4:16**
